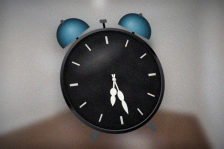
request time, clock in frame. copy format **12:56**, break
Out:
**6:28**
